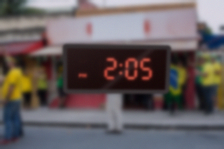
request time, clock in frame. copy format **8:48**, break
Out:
**2:05**
